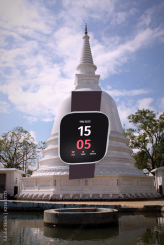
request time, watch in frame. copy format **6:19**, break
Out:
**15:05**
